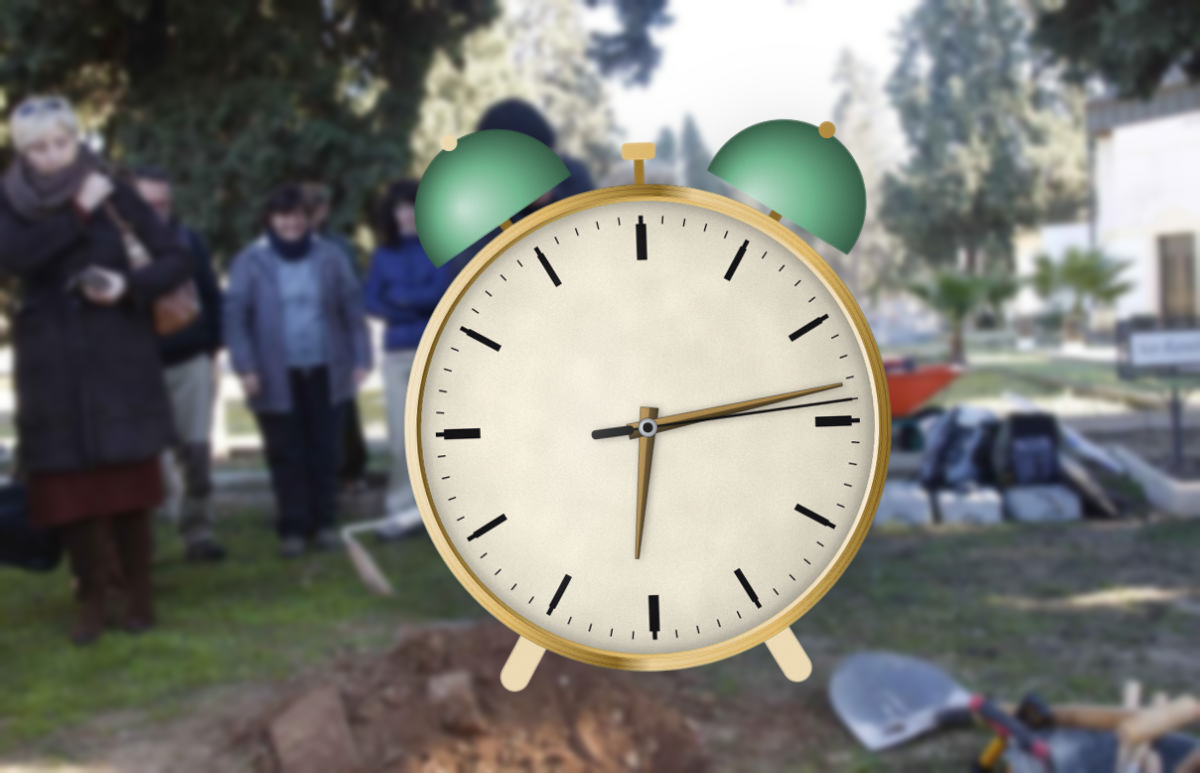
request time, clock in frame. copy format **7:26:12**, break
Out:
**6:13:14**
